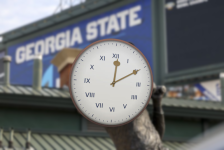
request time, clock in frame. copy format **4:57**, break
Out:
**12:10**
